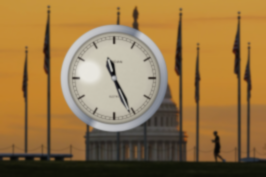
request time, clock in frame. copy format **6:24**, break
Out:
**11:26**
